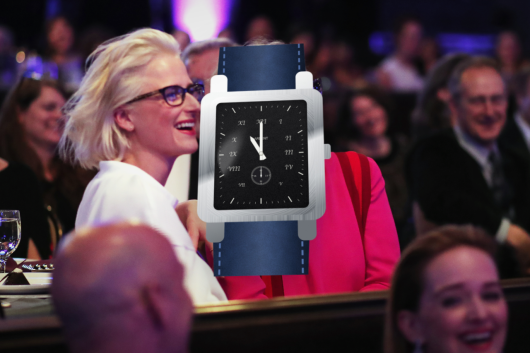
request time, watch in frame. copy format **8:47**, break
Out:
**11:00**
